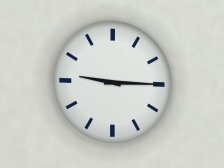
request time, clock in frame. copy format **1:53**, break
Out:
**9:15**
